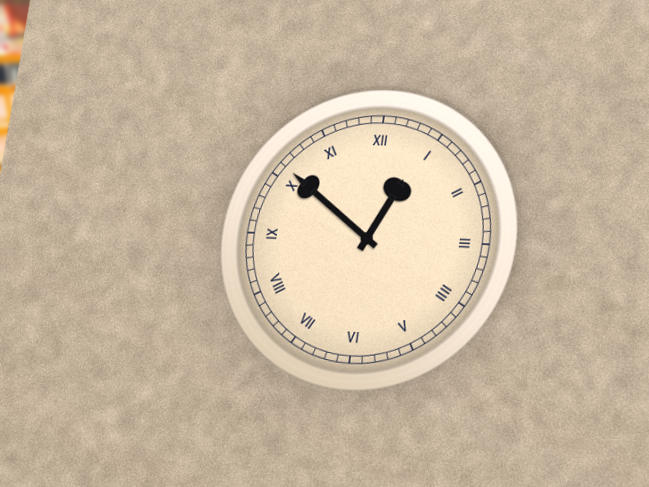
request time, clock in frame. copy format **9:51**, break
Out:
**12:51**
